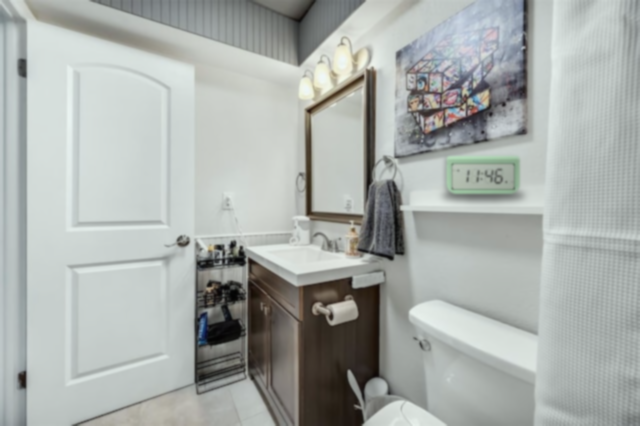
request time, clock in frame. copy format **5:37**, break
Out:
**11:46**
